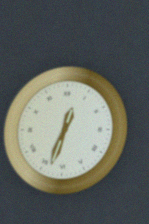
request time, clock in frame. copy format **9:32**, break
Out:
**12:33**
